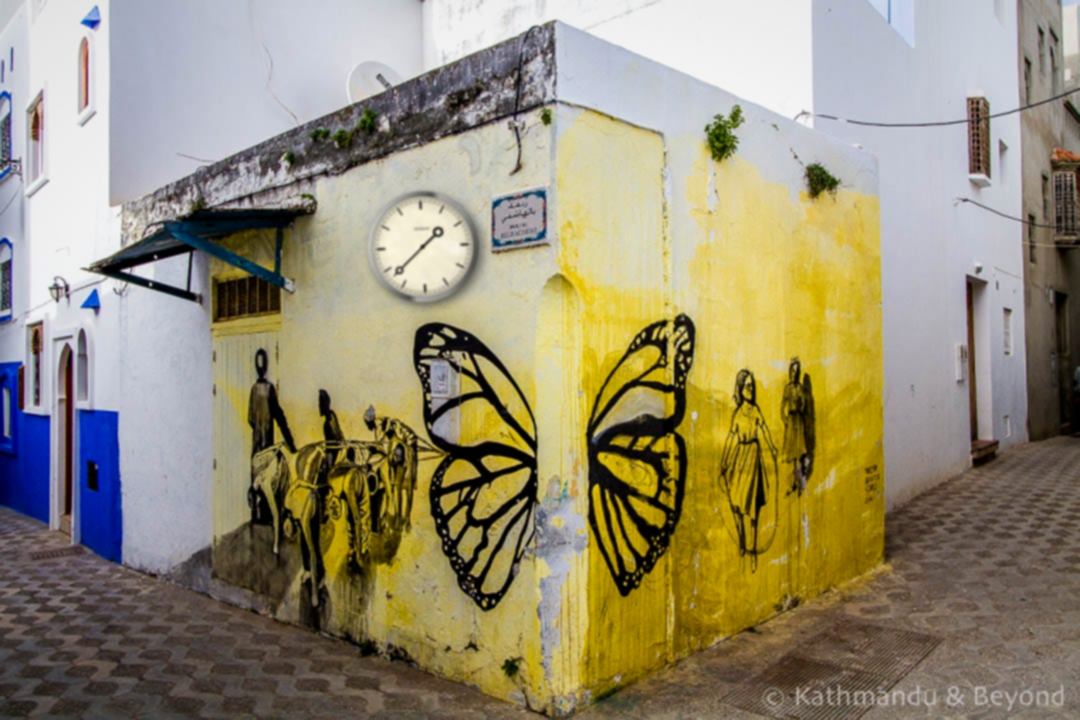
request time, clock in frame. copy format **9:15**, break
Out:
**1:38**
